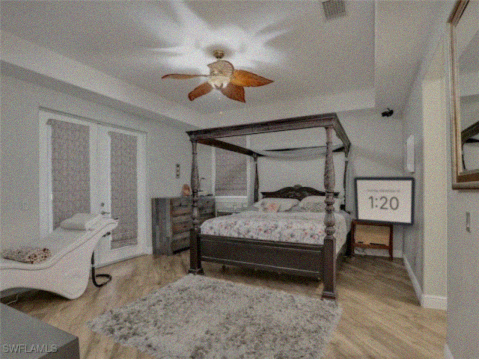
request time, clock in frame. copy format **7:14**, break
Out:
**1:20**
